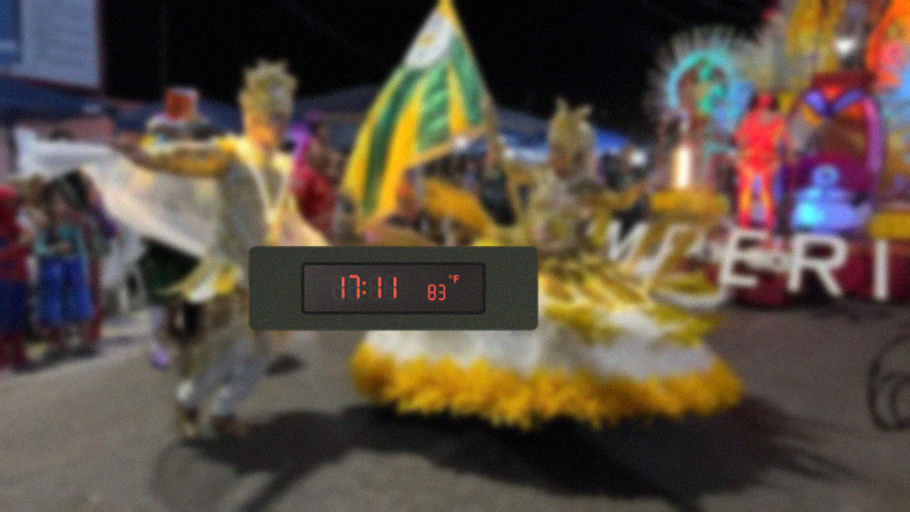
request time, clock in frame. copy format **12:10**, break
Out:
**17:11**
